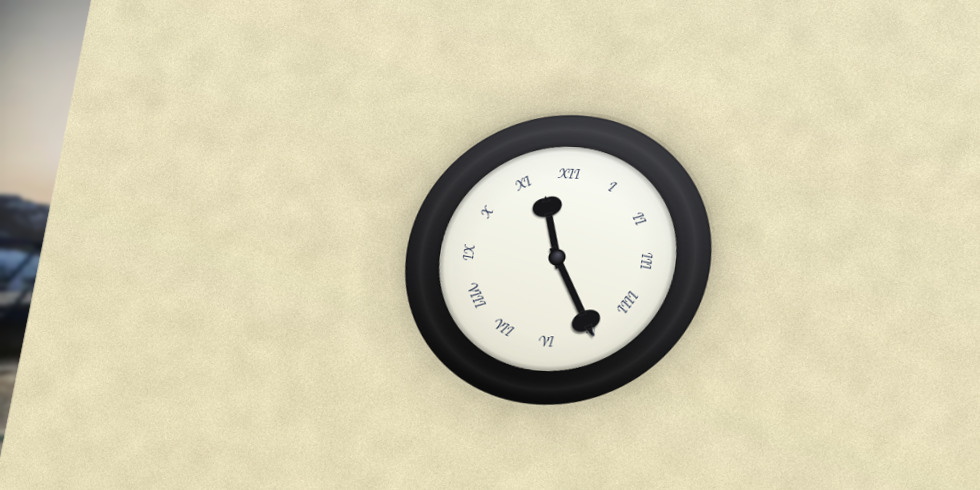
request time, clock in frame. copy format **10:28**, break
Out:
**11:25**
